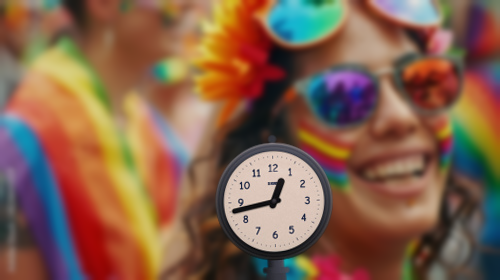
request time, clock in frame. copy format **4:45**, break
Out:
**12:43**
